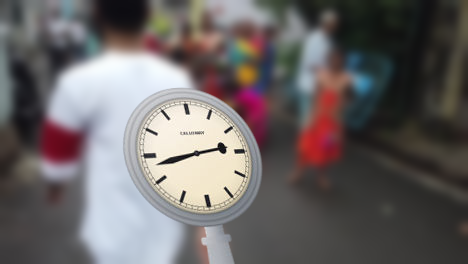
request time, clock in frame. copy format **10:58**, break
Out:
**2:43**
